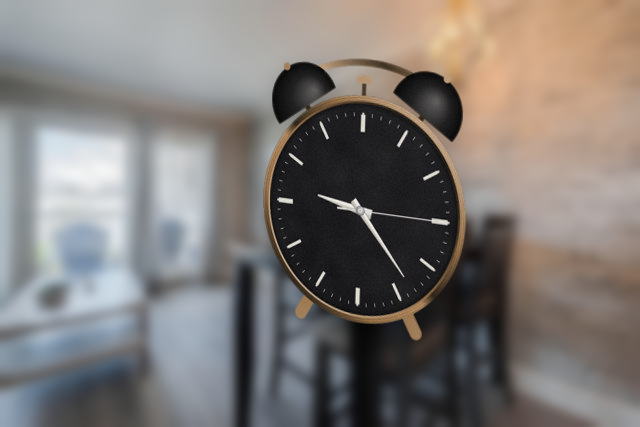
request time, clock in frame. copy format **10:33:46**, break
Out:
**9:23:15**
